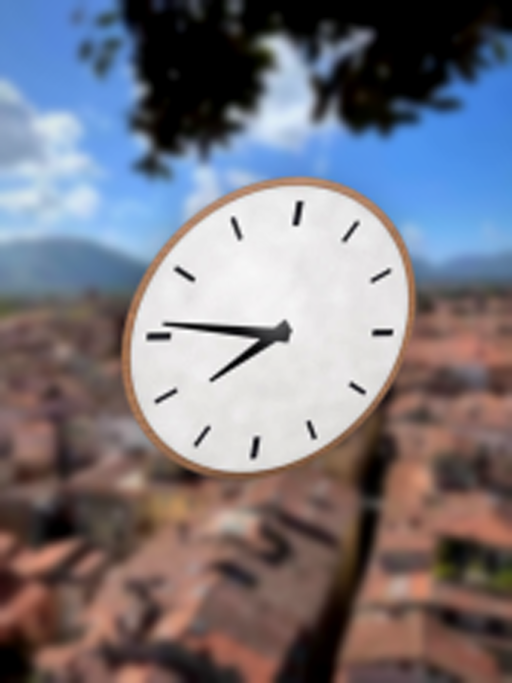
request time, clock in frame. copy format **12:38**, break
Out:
**7:46**
